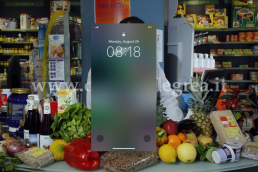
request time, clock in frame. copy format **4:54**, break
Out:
**8:18**
